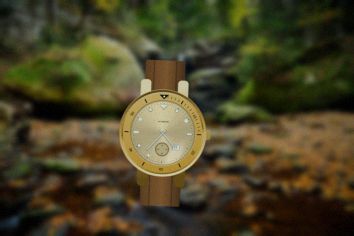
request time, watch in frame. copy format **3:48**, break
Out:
**4:37**
